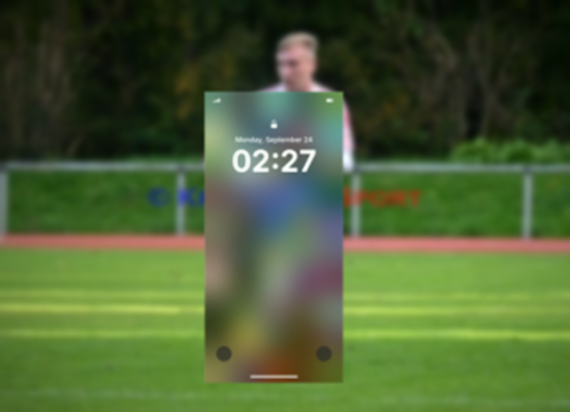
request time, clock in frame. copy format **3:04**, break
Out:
**2:27**
